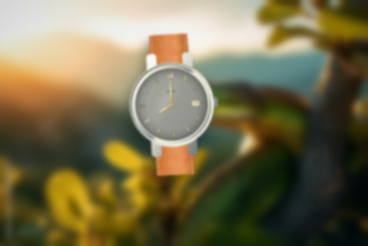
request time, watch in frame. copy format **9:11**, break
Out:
**8:00**
